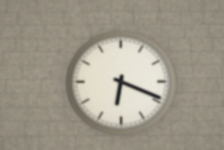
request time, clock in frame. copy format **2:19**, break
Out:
**6:19**
